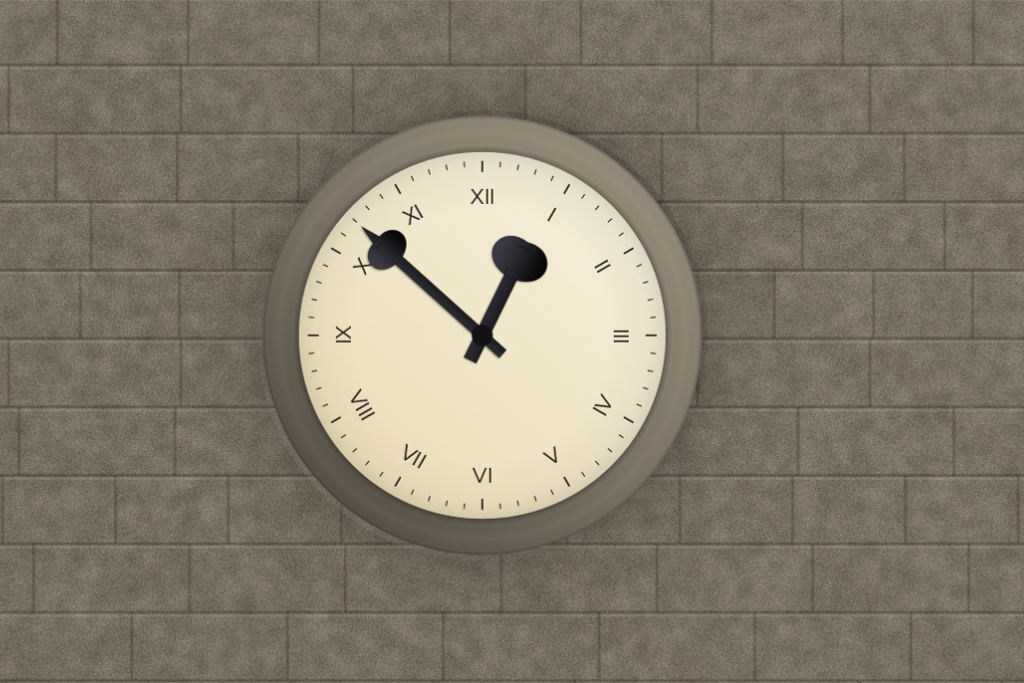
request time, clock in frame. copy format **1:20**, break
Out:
**12:52**
